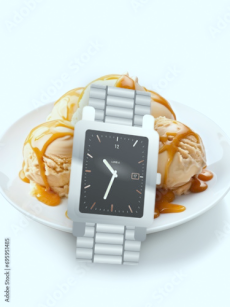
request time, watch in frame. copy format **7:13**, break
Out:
**10:33**
